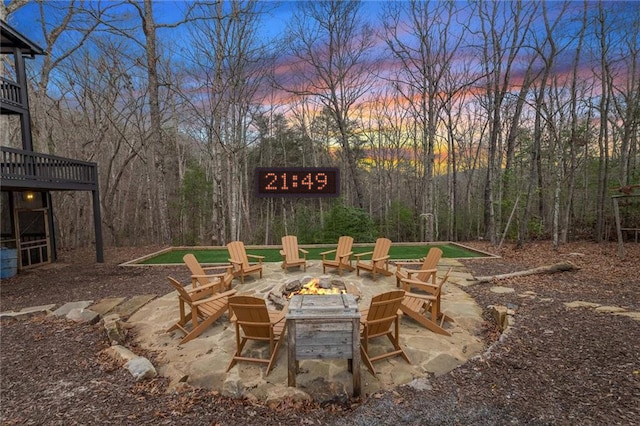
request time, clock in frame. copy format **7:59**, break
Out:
**21:49**
